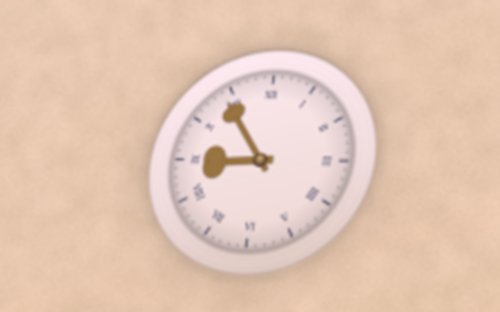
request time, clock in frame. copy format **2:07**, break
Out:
**8:54**
